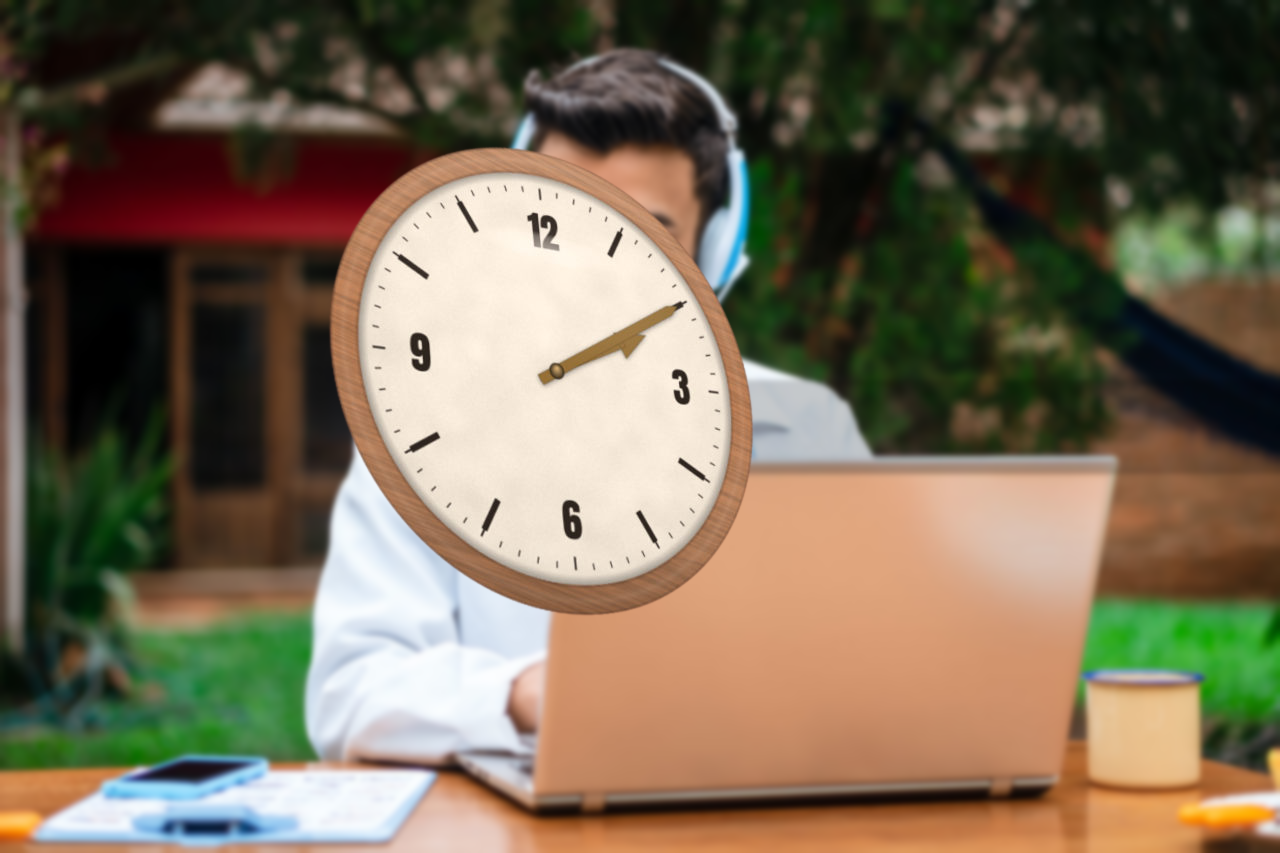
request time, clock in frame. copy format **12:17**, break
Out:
**2:10**
